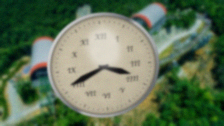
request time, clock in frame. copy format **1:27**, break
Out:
**3:41**
